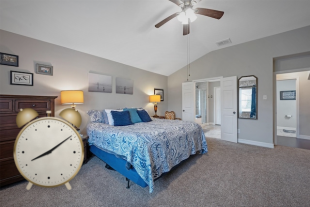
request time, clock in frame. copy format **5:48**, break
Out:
**8:09**
